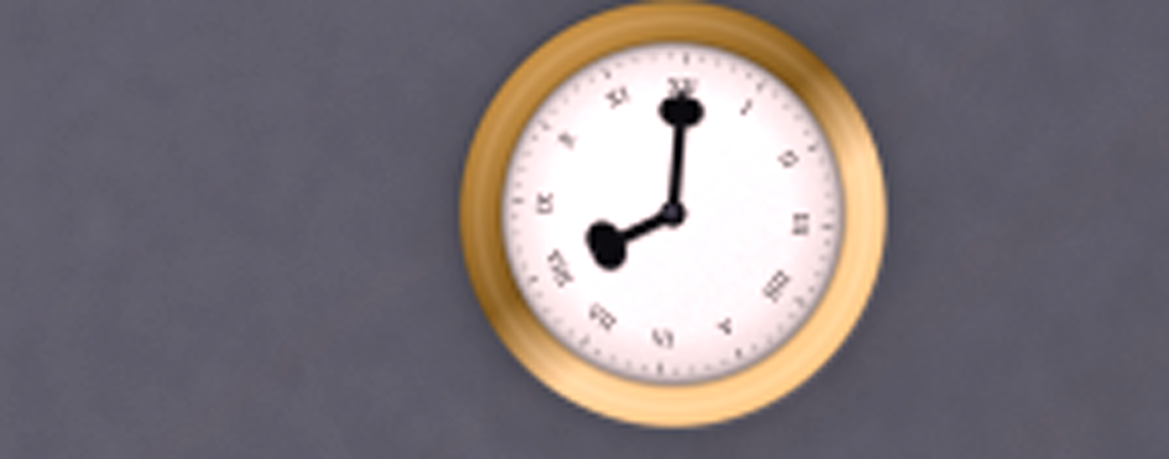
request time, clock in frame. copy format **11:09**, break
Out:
**8:00**
